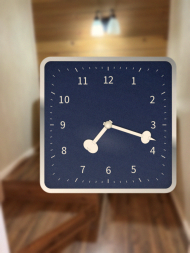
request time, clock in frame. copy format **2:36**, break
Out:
**7:18**
